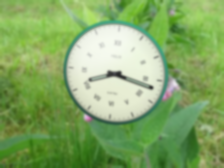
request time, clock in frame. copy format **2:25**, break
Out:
**8:17**
